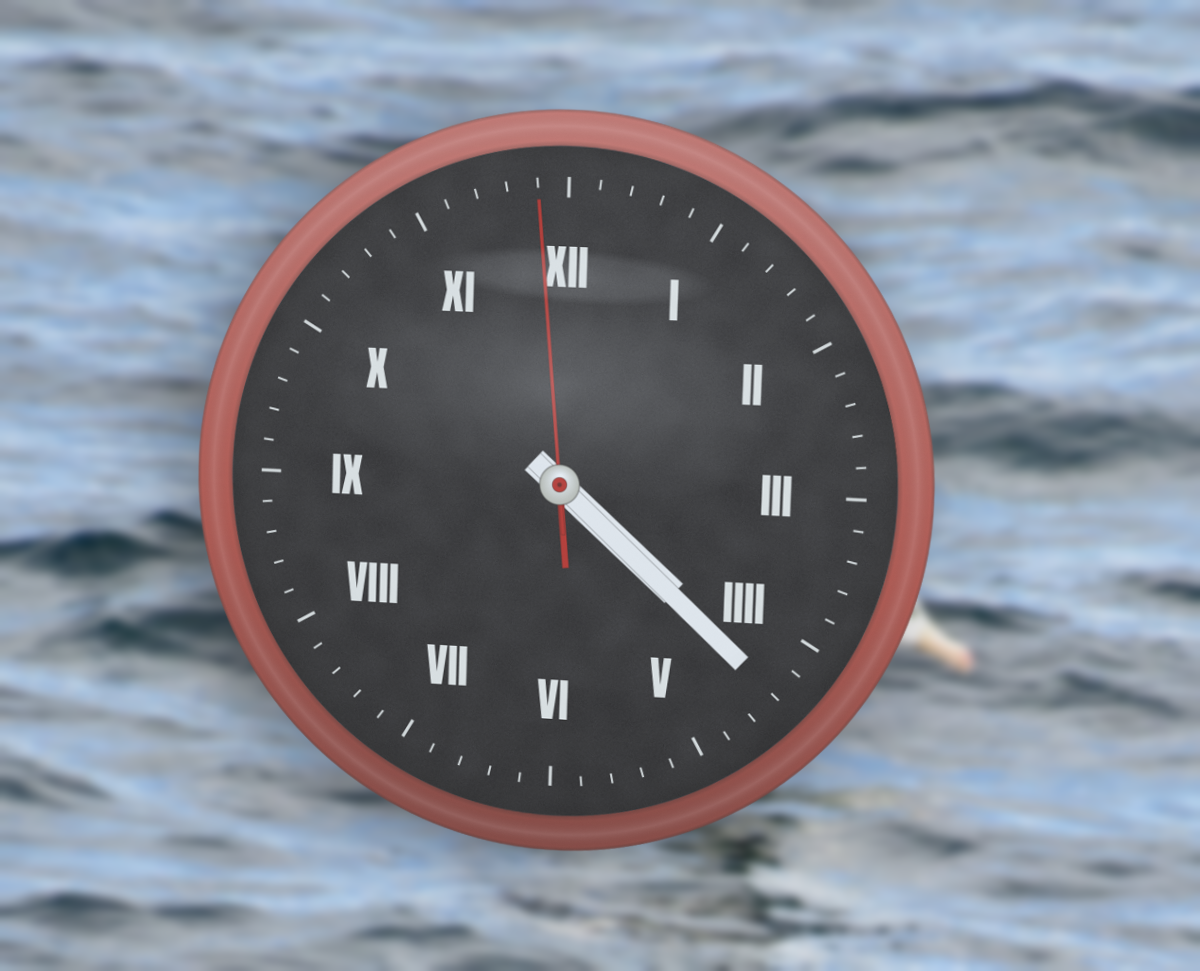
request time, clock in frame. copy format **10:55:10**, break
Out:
**4:21:59**
